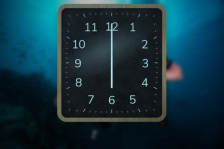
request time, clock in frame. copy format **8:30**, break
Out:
**6:00**
